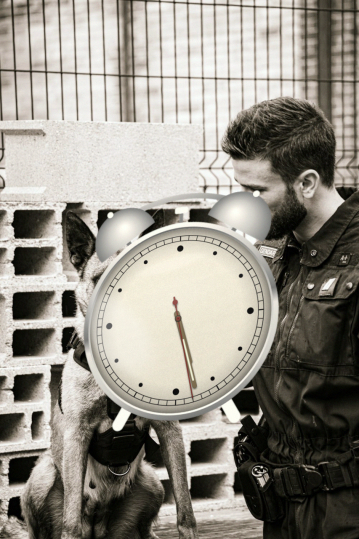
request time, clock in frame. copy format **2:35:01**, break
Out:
**5:27:28**
